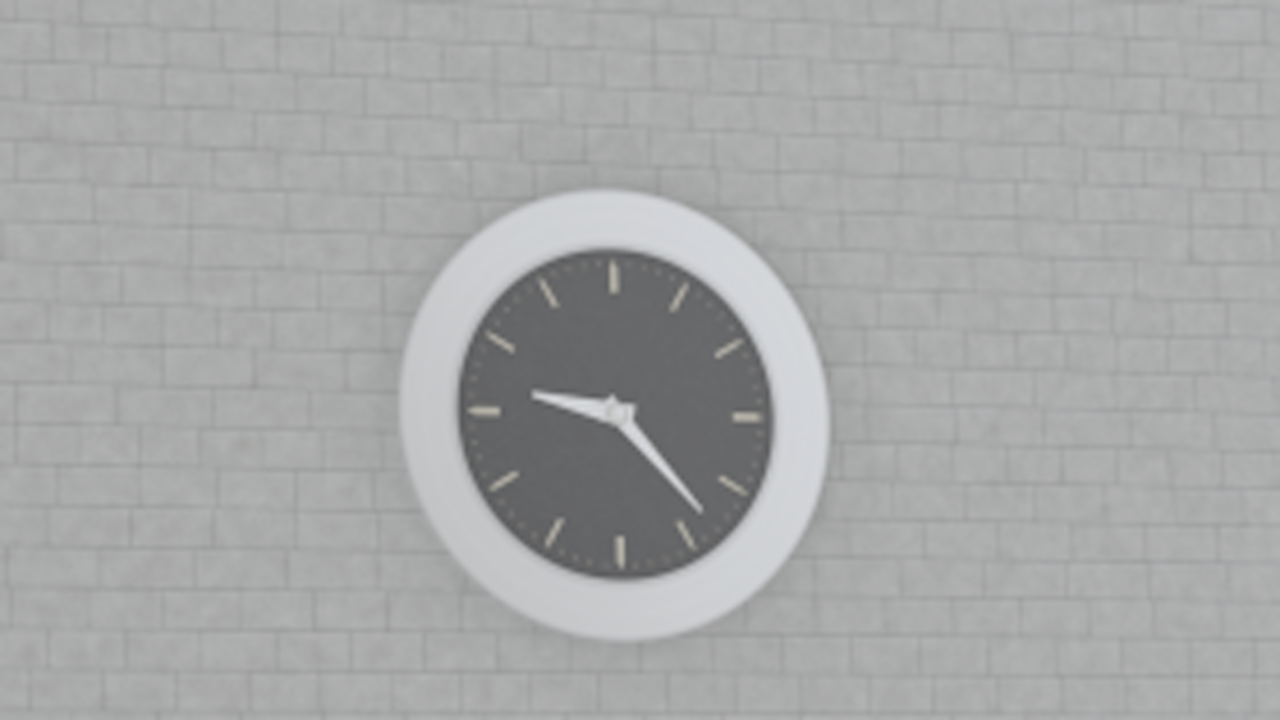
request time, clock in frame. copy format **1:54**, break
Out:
**9:23**
